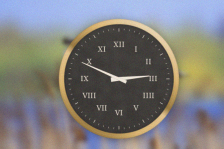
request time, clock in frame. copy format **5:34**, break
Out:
**2:49**
